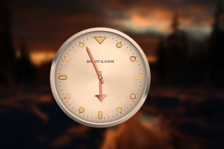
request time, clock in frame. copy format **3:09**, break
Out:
**5:56**
